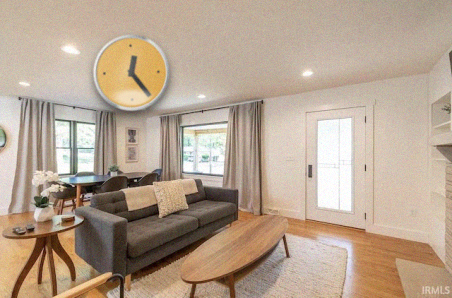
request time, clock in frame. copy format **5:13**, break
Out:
**12:24**
